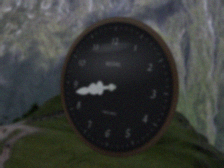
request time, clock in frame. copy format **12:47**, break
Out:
**8:43**
